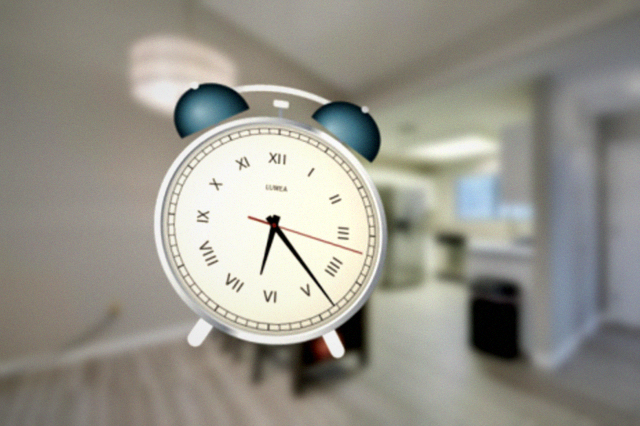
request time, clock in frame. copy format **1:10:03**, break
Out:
**6:23:17**
